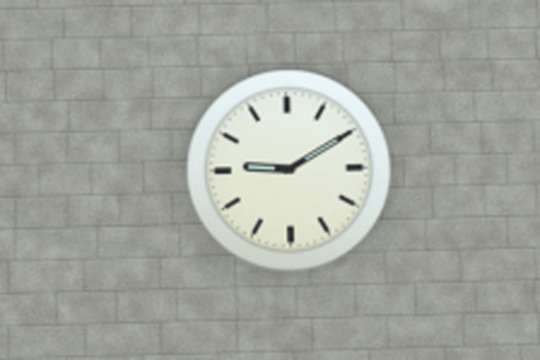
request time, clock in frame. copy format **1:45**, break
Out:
**9:10**
